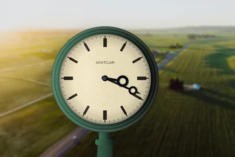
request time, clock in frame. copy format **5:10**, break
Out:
**3:19**
